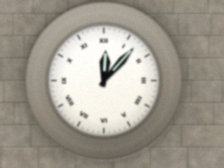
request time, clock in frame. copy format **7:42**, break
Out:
**12:07**
